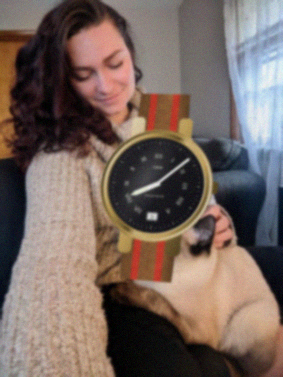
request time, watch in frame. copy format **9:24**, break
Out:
**8:08**
